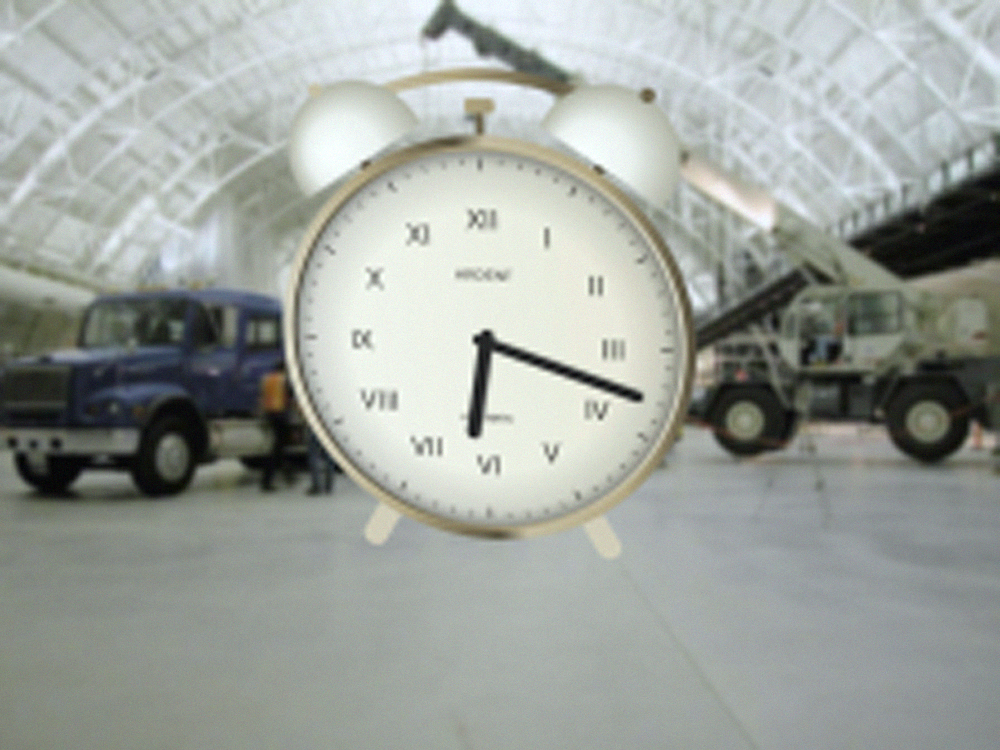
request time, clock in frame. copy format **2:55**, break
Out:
**6:18**
